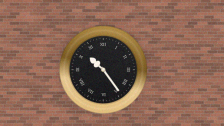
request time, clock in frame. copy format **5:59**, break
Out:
**10:24**
